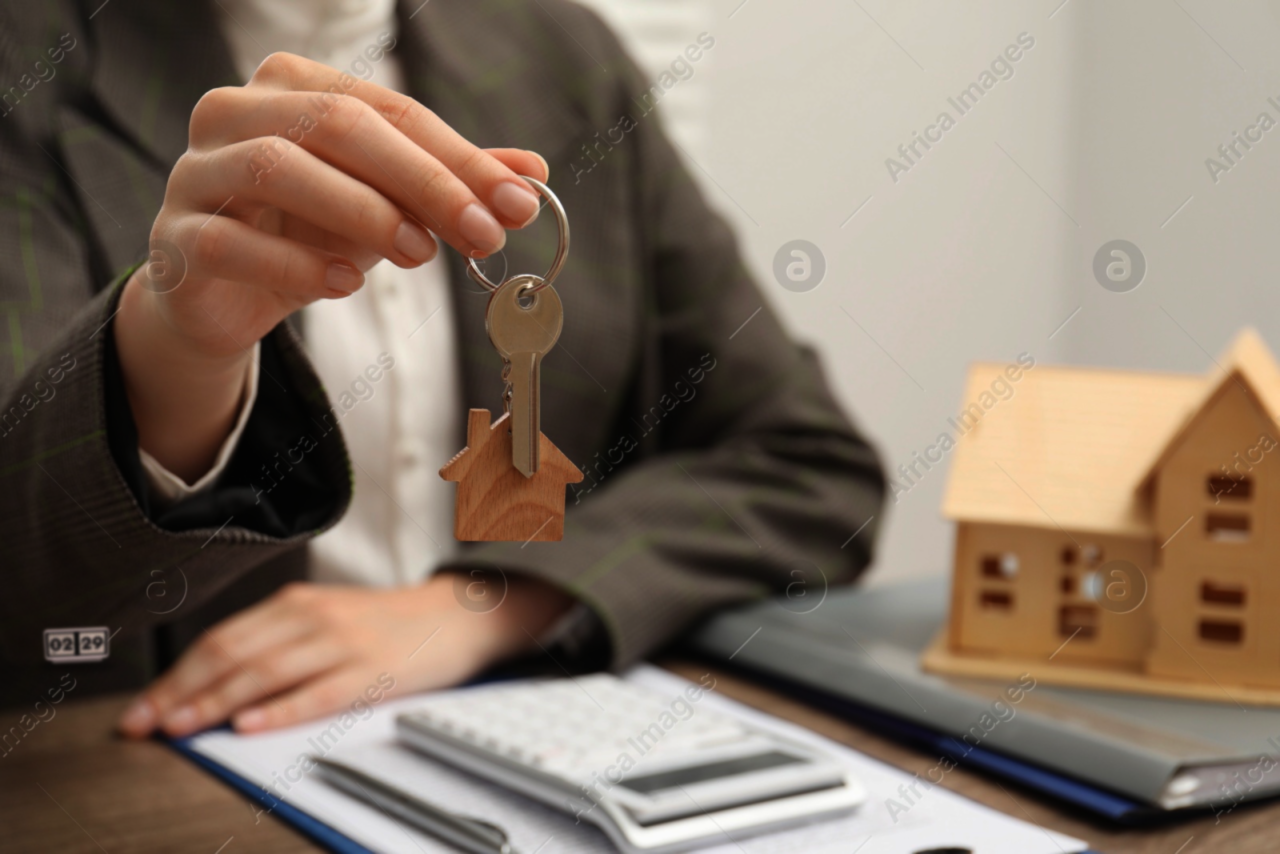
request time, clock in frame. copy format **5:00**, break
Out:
**2:29**
